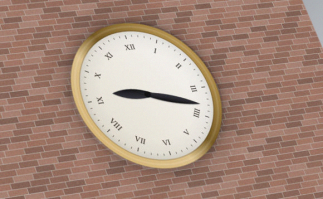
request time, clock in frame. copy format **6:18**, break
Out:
**9:18**
